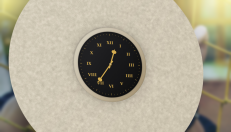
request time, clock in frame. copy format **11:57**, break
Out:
**12:36**
